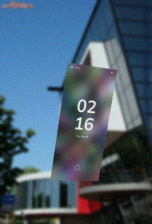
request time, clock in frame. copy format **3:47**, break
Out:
**2:16**
